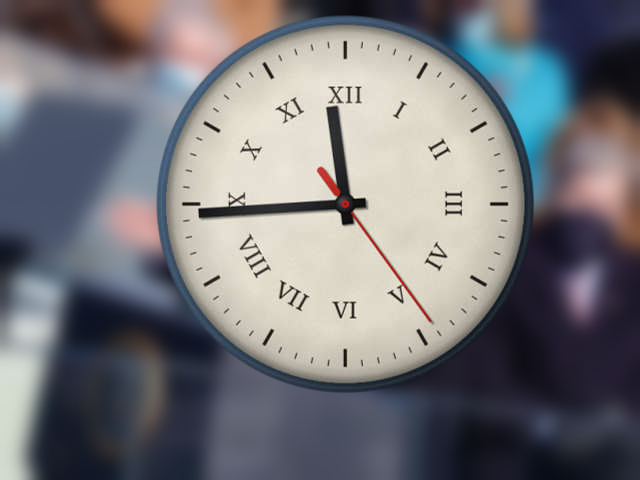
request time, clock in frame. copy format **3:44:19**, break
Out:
**11:44:24**
